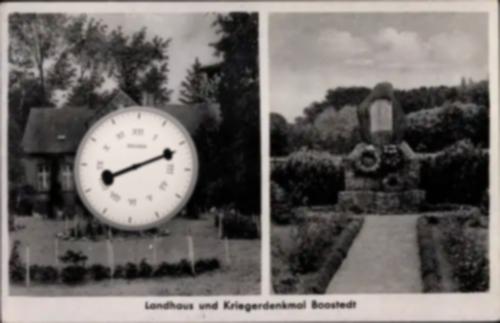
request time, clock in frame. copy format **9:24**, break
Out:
**8:11**
